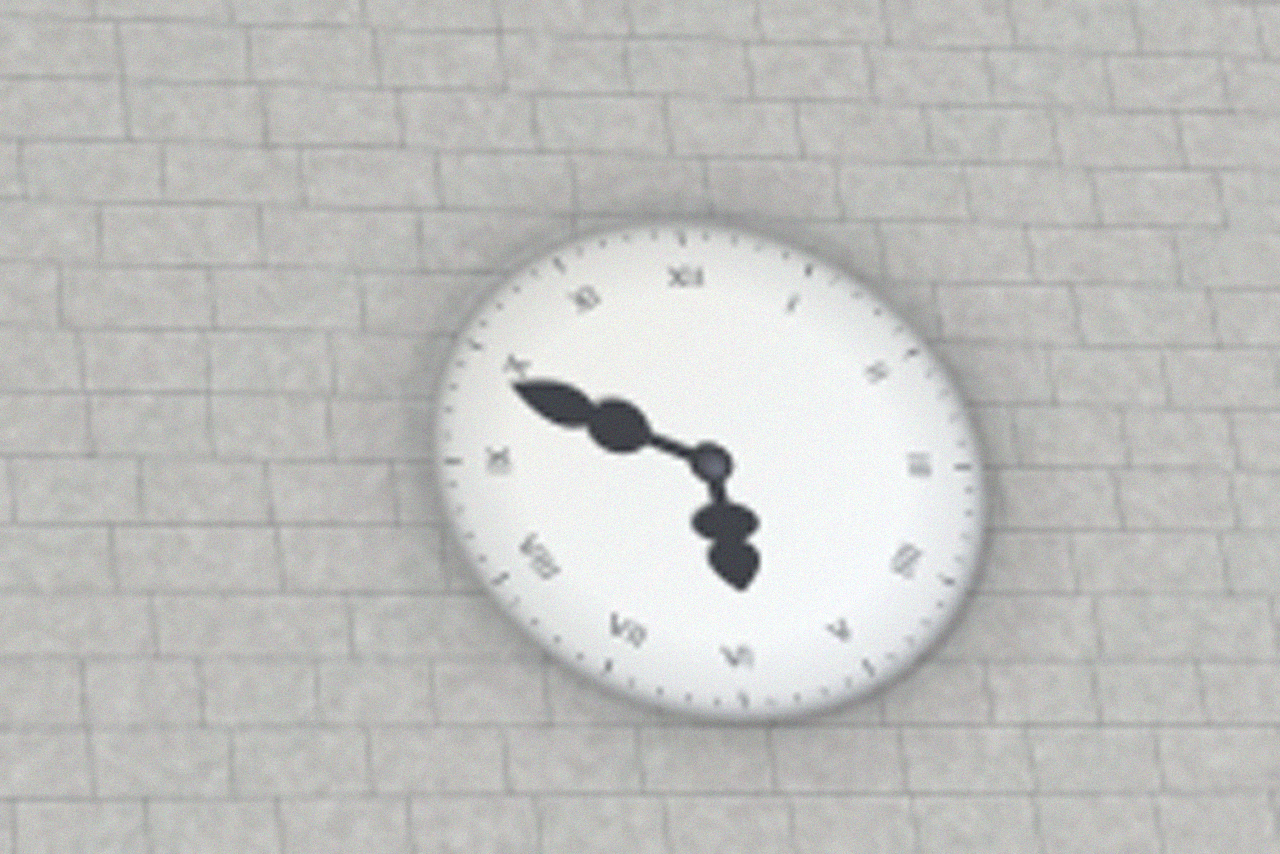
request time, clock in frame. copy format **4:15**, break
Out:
**5:49**
